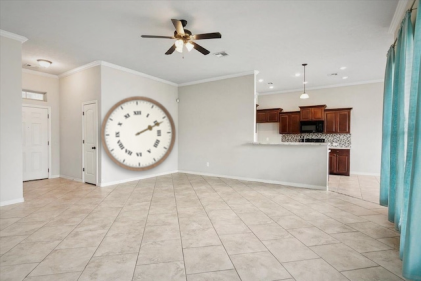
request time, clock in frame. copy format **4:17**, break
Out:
**2:11**
